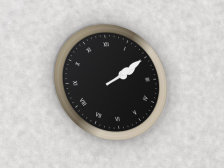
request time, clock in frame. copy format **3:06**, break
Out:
**2:10**
